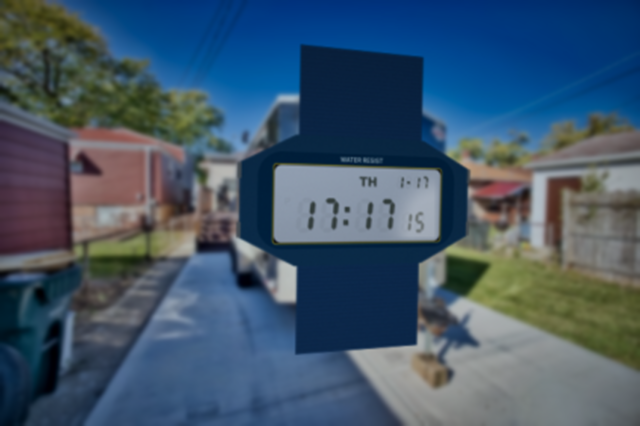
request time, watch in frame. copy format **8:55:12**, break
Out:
**17:17:15**
